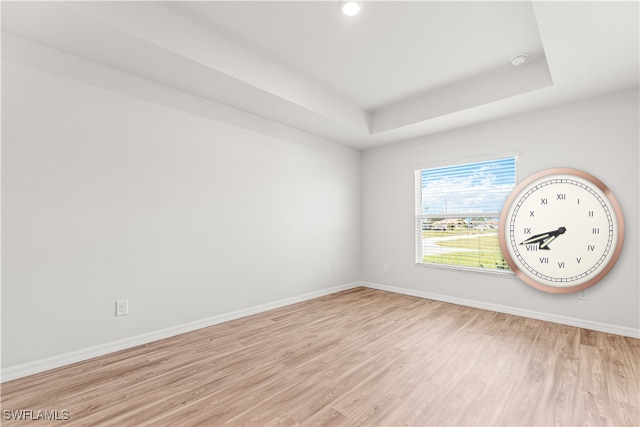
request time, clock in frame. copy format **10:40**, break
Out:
**7:42**
